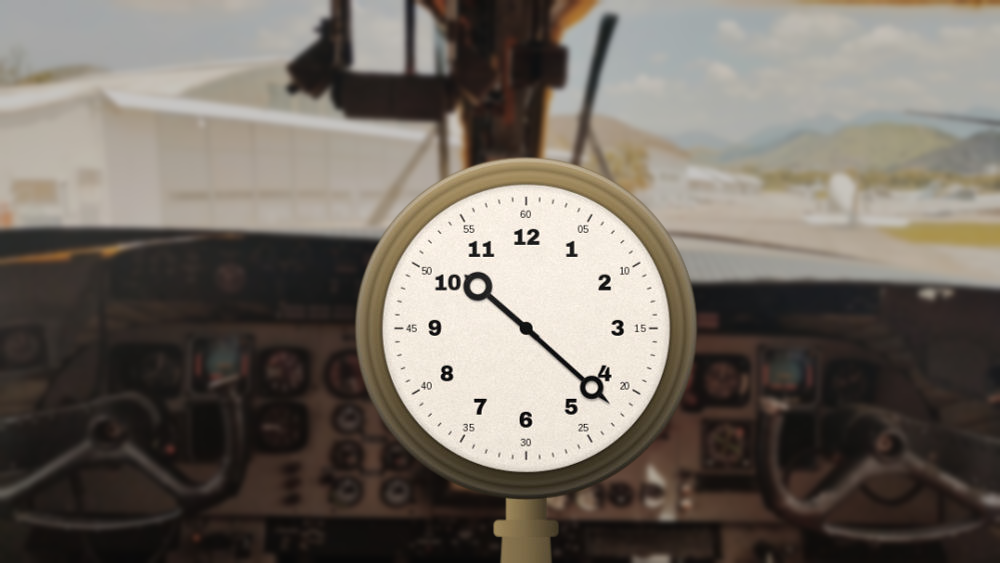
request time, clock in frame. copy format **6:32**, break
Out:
**10:22**
